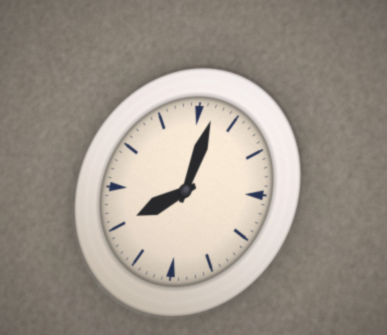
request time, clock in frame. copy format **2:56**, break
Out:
**8:02**
